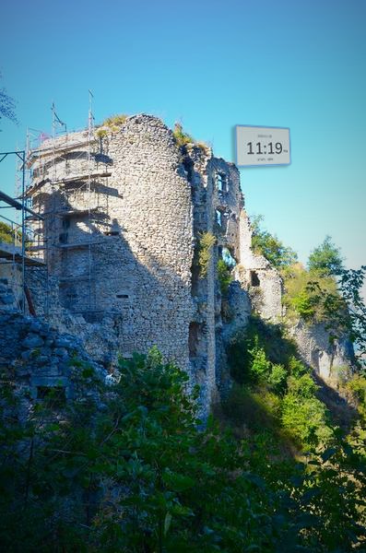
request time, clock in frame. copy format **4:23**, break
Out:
**11:19**
